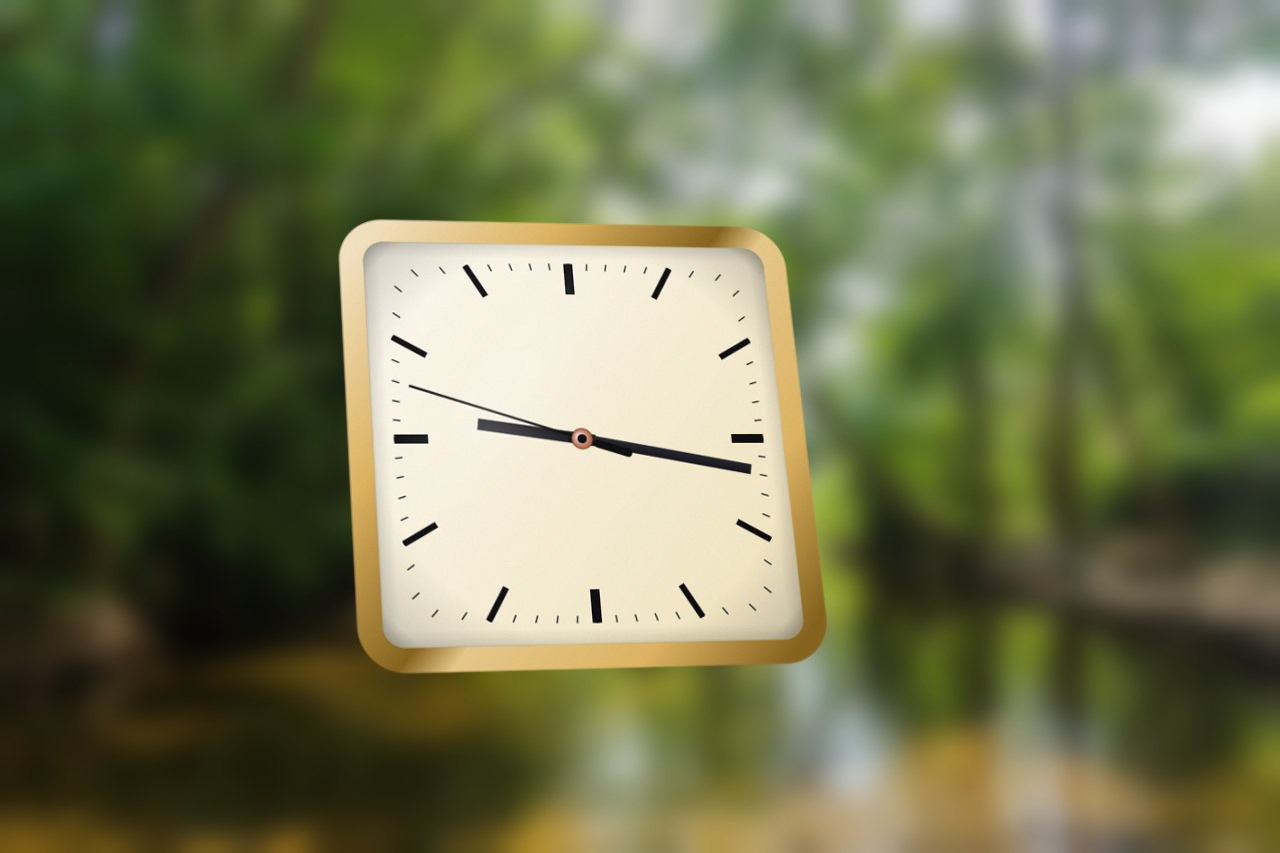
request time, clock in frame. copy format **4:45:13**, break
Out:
**9:16:48**
